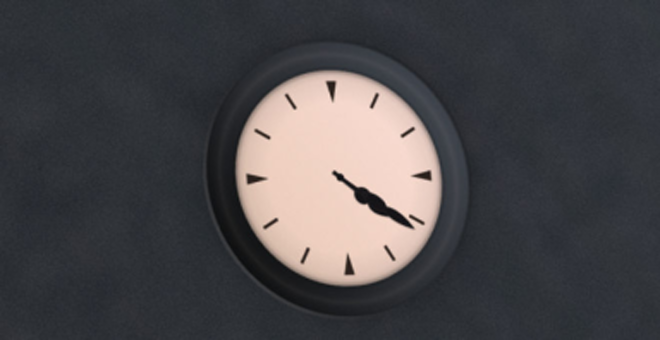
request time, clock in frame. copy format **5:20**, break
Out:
**4:21**
